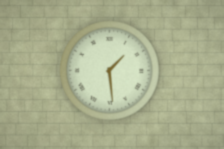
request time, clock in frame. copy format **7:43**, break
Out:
**1:29**
